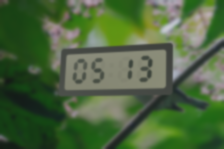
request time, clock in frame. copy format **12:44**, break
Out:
**5:13**
